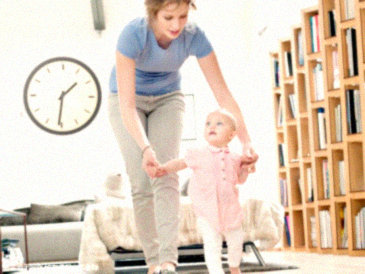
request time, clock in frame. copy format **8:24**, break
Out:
**1:31**
